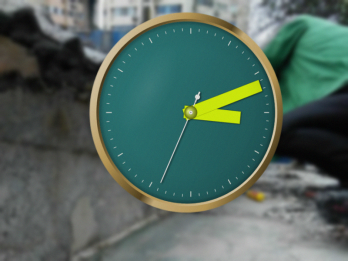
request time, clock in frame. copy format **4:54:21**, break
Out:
**3:11:34**
